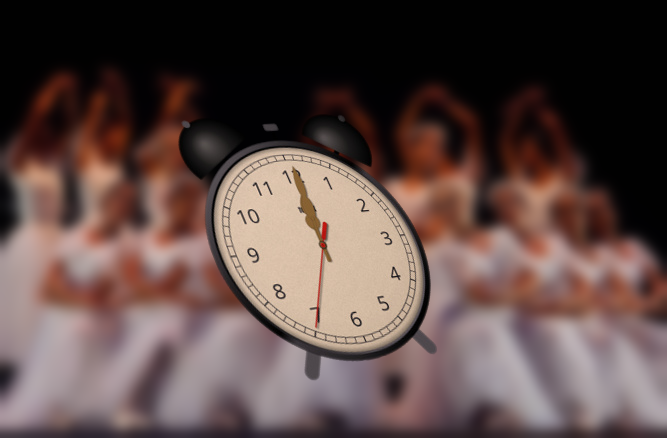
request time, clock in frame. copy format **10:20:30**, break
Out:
**12:00:35**
